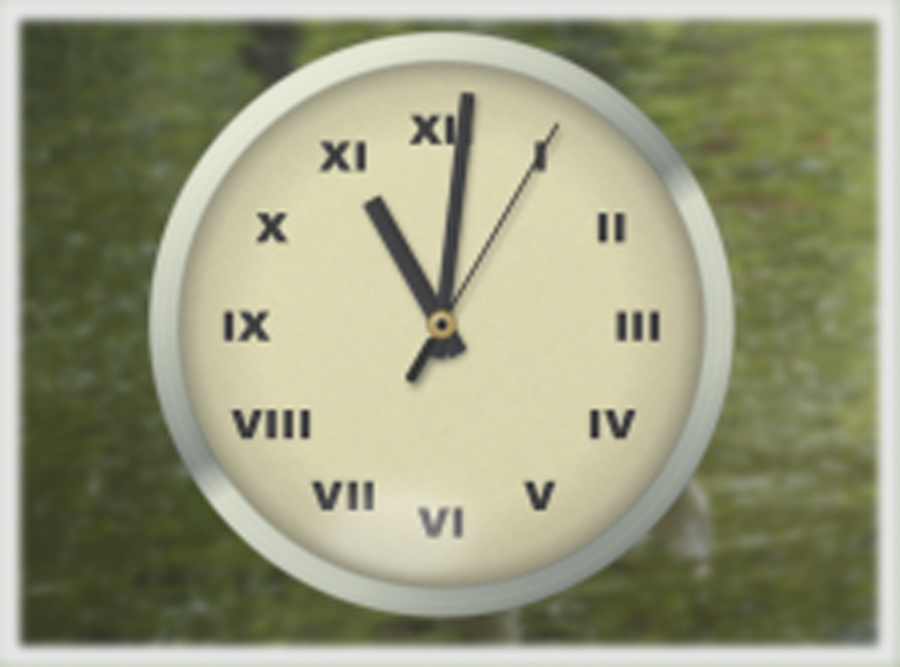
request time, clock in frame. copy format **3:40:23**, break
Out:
**11:01:05**
